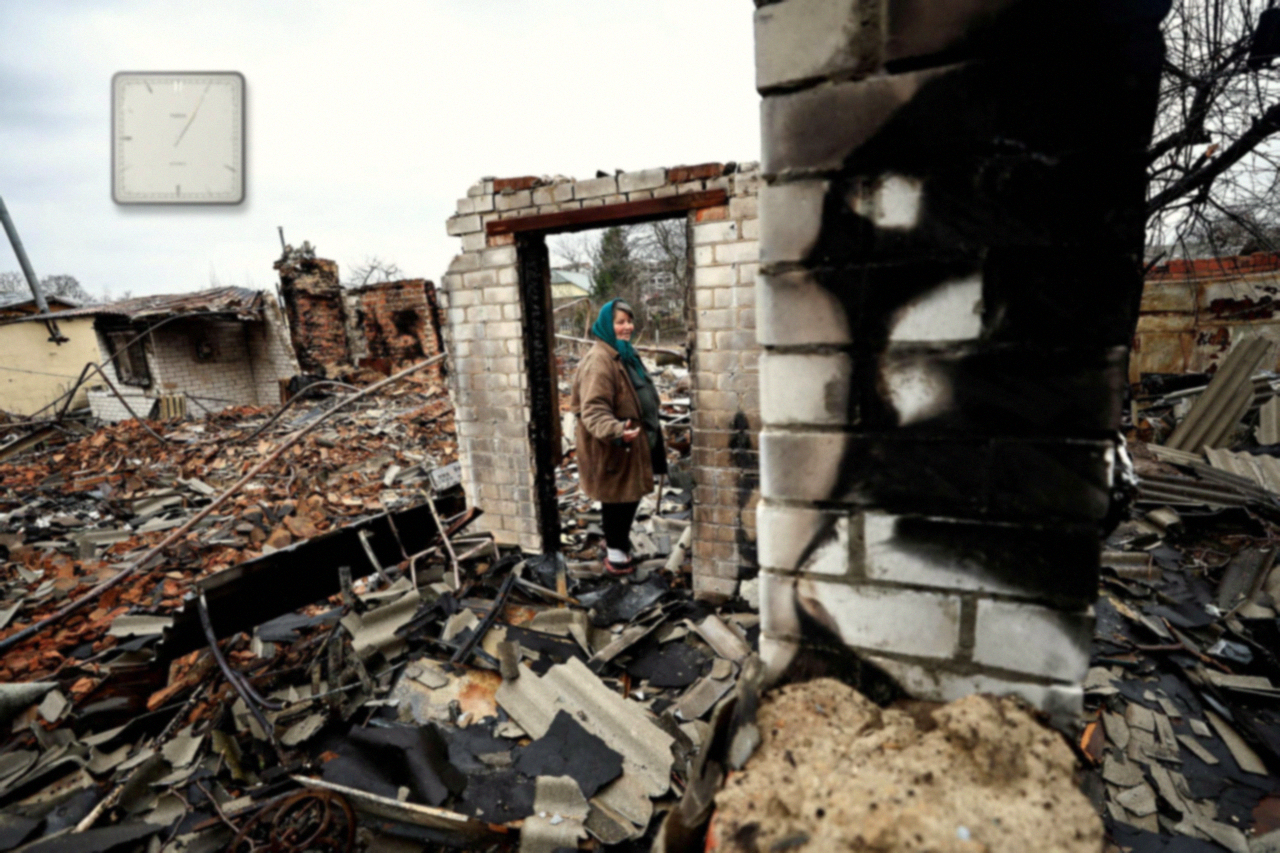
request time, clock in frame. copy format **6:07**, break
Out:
**1:05**
